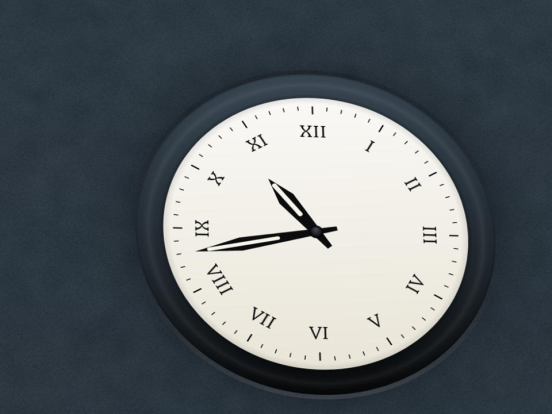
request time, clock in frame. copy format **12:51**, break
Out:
**10:43**
